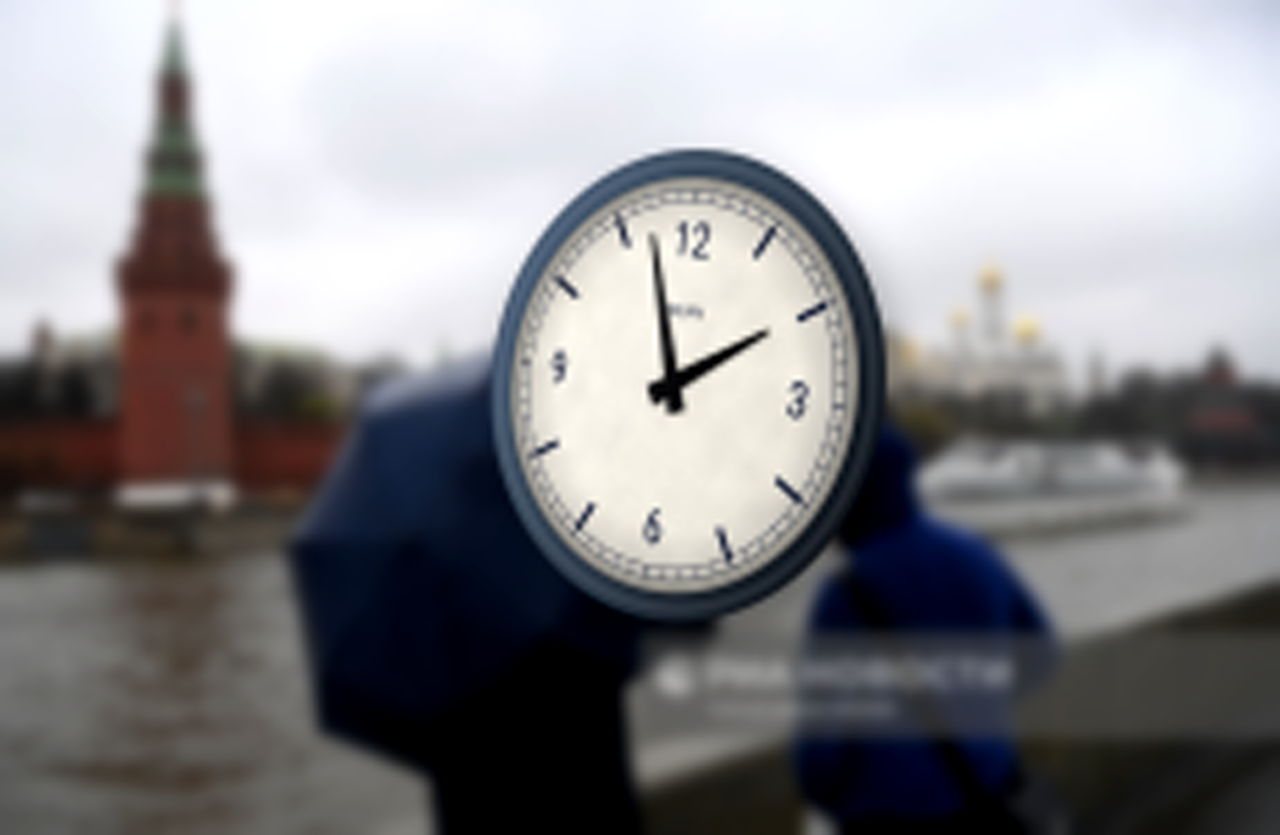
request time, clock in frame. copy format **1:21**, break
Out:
**1:57**
